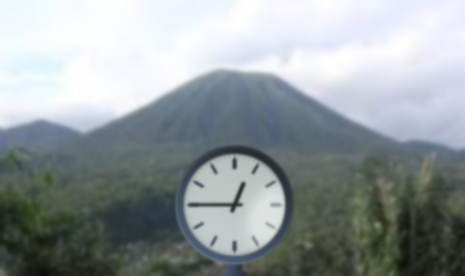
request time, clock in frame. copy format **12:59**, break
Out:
**12:45**
